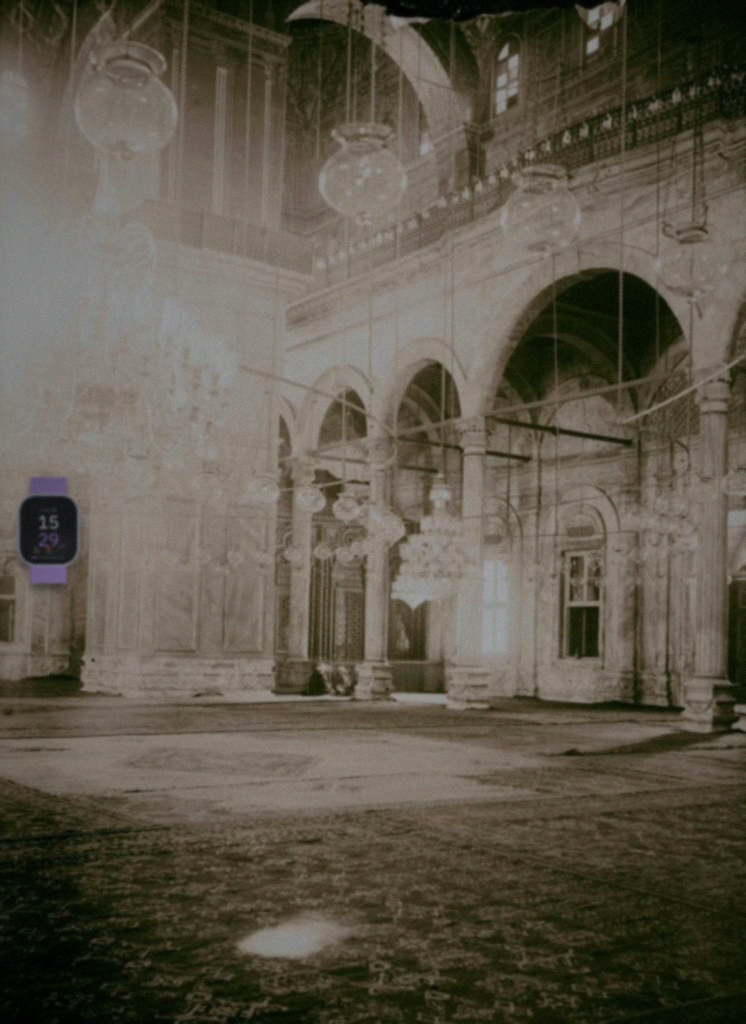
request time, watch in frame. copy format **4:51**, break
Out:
**15:29**
